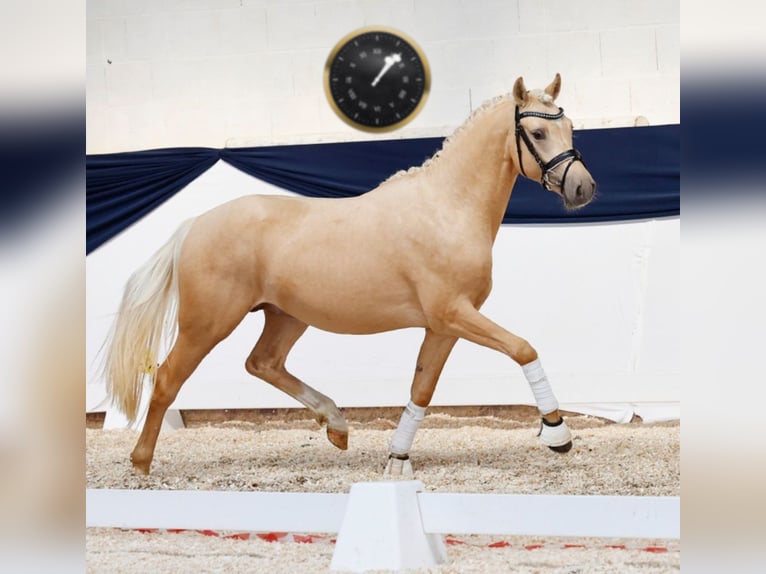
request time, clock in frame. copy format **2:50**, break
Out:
**1:07**
